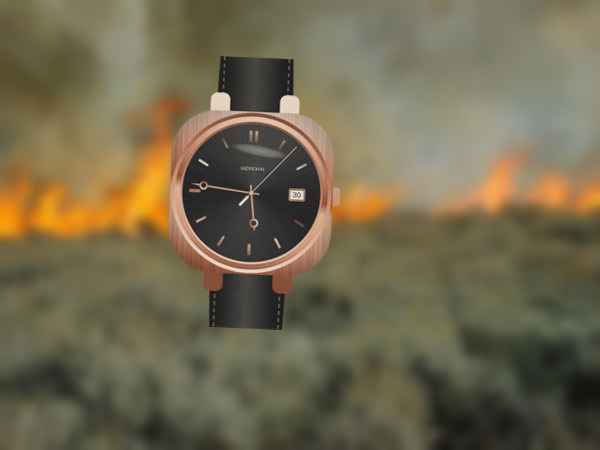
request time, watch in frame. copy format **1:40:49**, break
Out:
**5:46:07**
